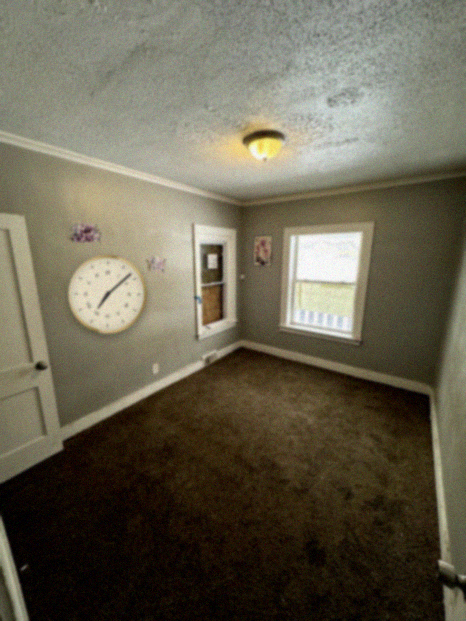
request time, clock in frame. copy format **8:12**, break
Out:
**7:08**
